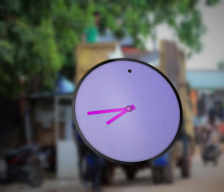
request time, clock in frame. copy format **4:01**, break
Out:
**7:43**
